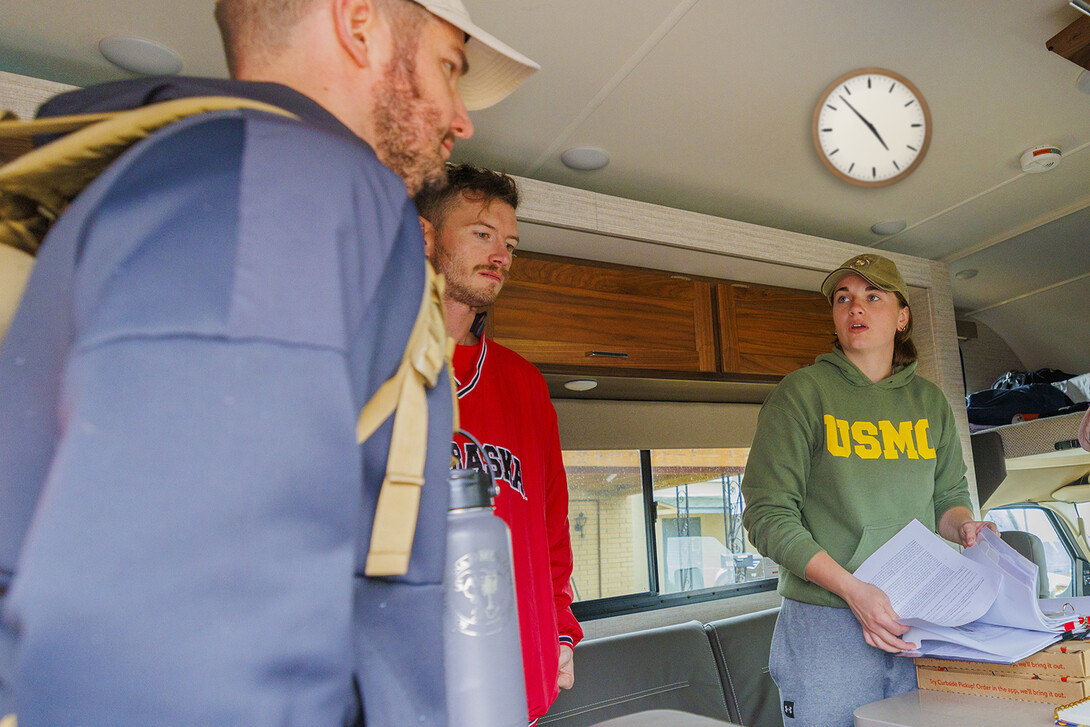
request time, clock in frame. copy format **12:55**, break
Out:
**4:53**
